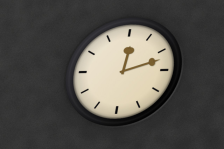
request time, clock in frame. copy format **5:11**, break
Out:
**12:12**
